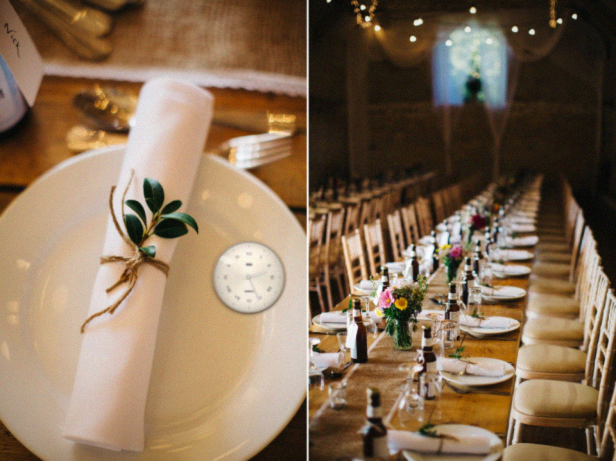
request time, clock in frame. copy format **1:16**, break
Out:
**2:26**
